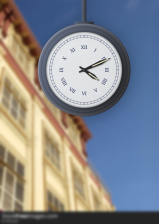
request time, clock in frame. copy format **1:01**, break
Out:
**4:11**
